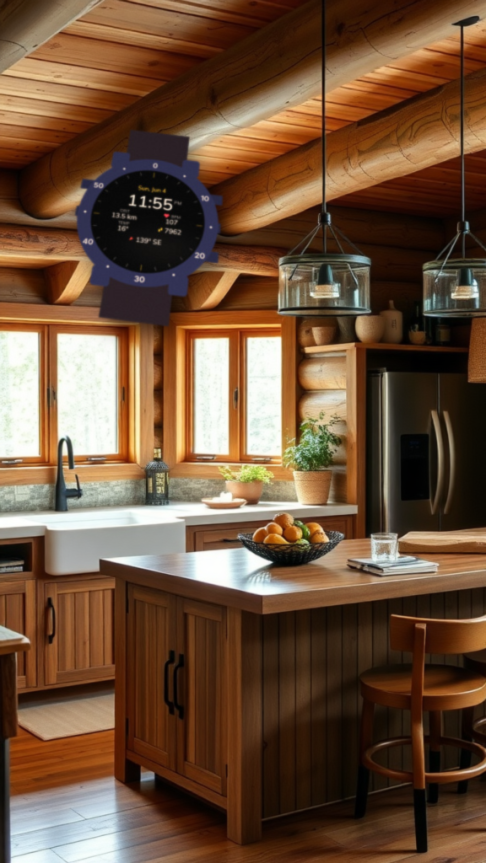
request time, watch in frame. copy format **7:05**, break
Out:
**11:55**
